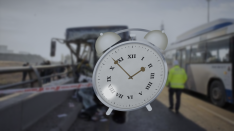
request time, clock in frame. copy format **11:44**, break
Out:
**1:53**
